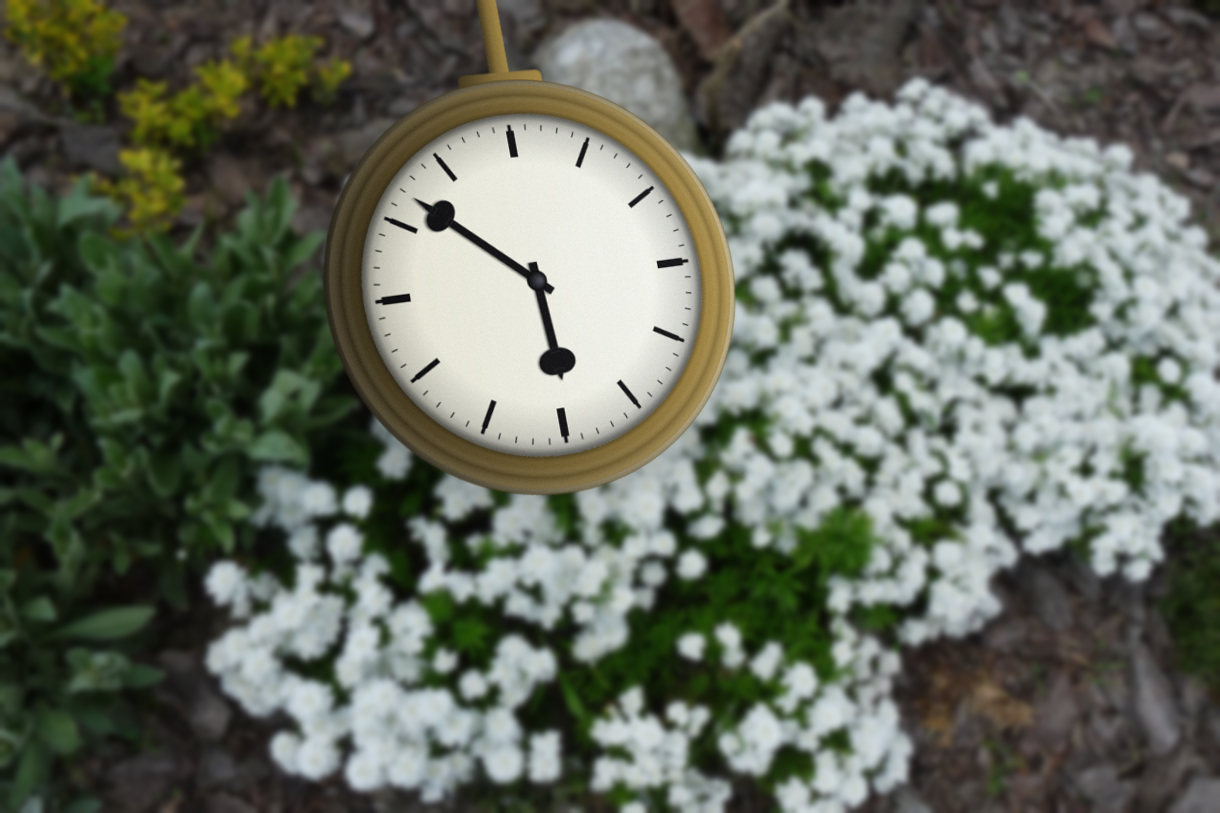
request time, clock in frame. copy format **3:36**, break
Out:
**5:52**
